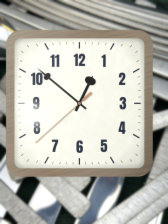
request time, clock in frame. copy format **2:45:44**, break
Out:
**12:51:38**
